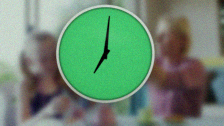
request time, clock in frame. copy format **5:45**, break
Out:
**7:01**
